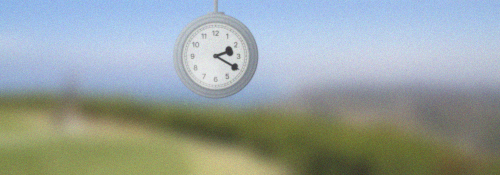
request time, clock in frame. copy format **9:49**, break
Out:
**2:20**
